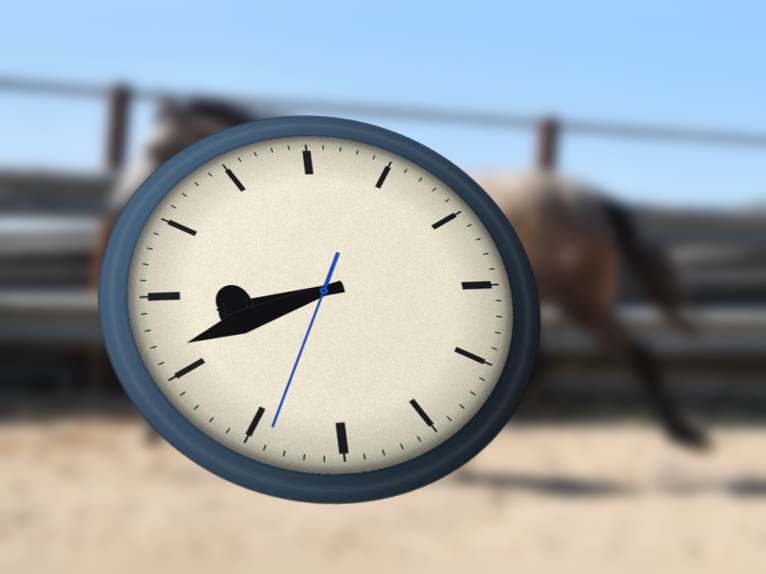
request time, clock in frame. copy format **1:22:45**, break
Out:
**8:41:34**
